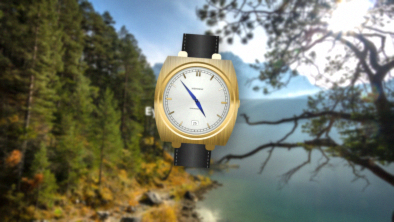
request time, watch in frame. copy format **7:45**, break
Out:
**4:53**
